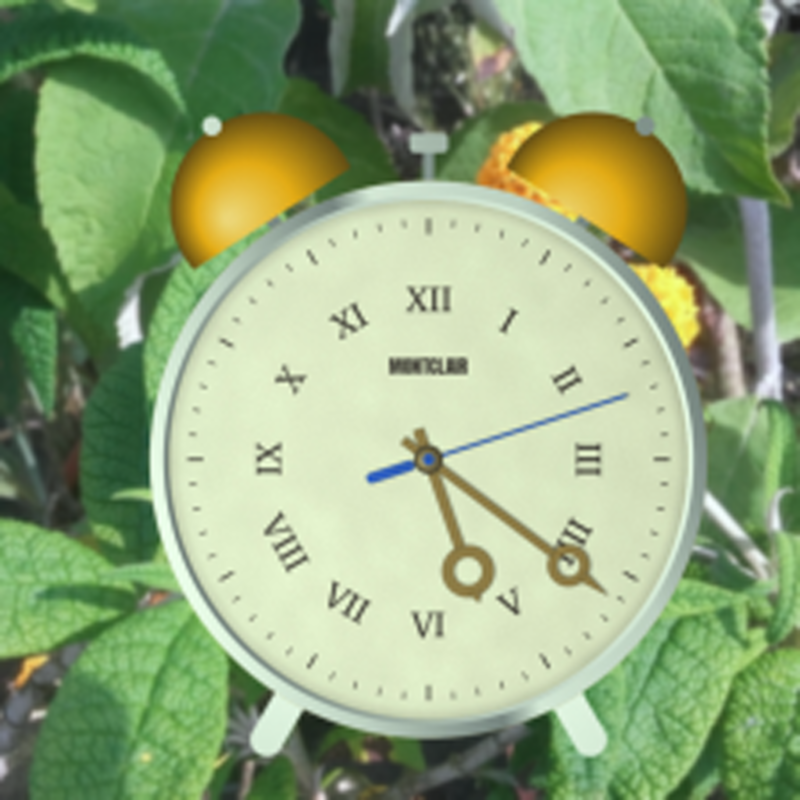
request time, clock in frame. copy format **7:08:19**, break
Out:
**5:21:12**
